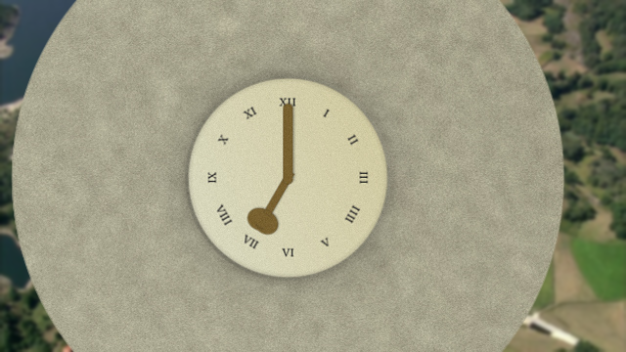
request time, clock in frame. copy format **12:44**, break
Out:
**7:00**
